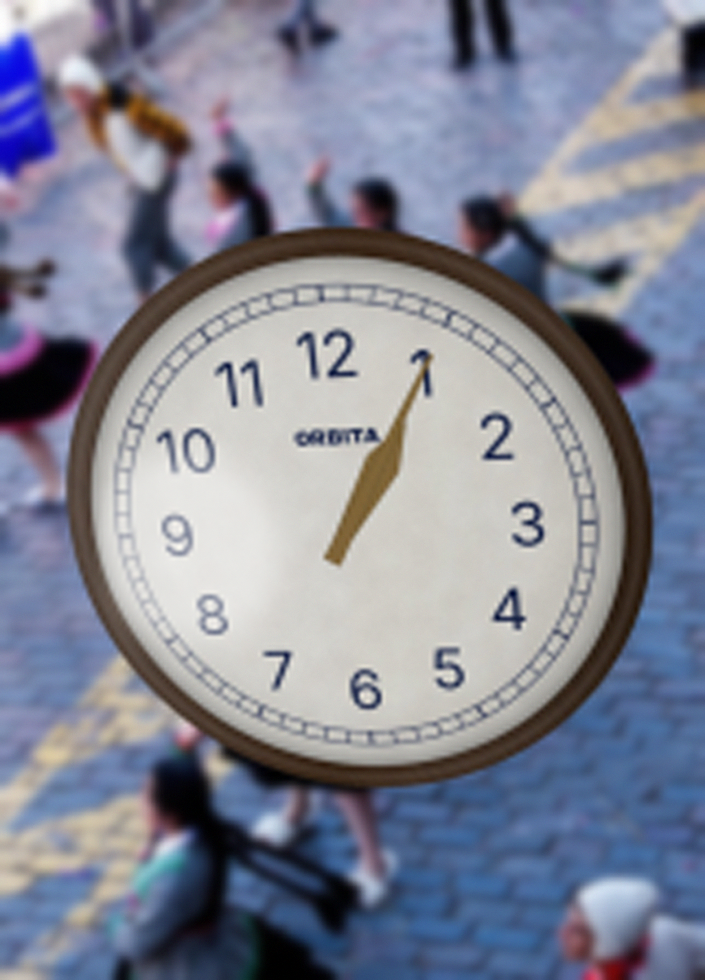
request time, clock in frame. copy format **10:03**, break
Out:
**1:05**
